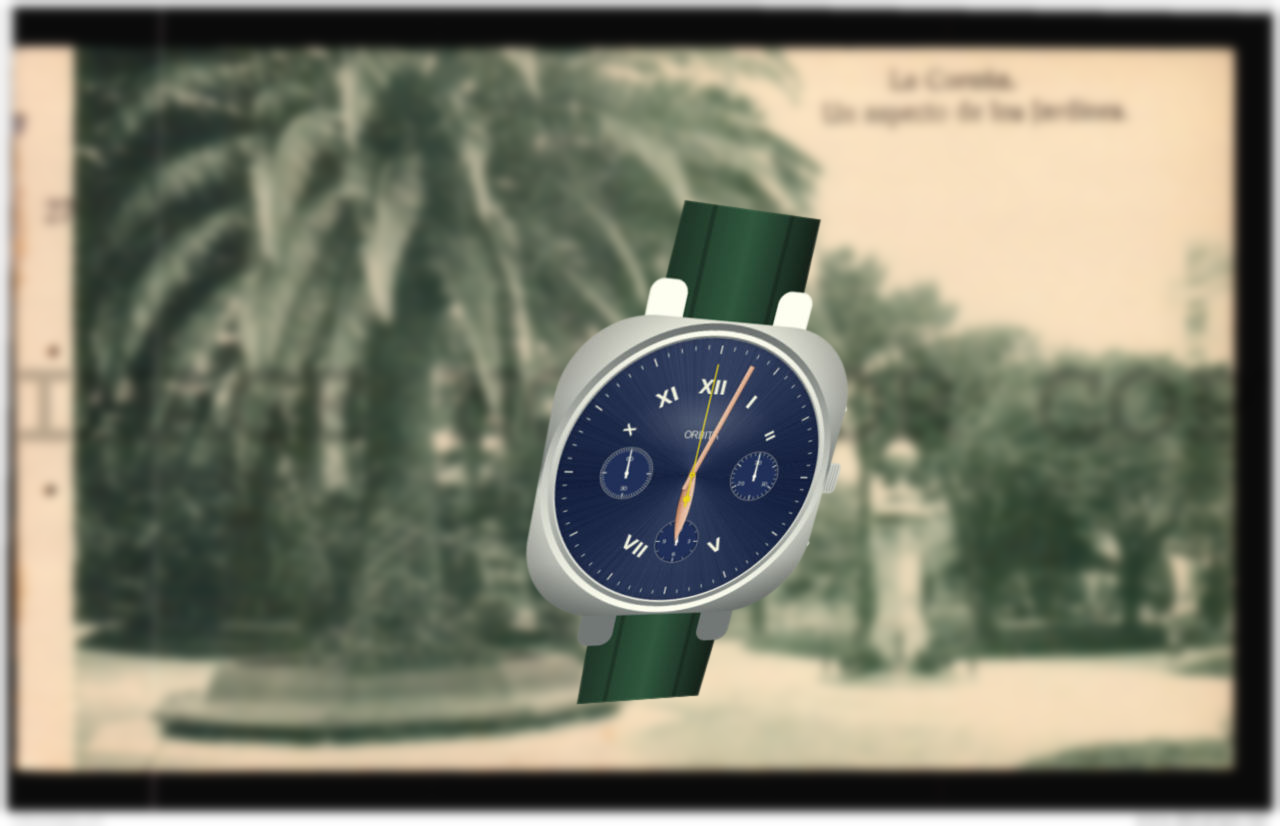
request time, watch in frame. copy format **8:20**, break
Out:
**6:03**
